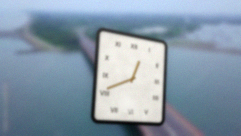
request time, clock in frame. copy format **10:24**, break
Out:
**12:41**
